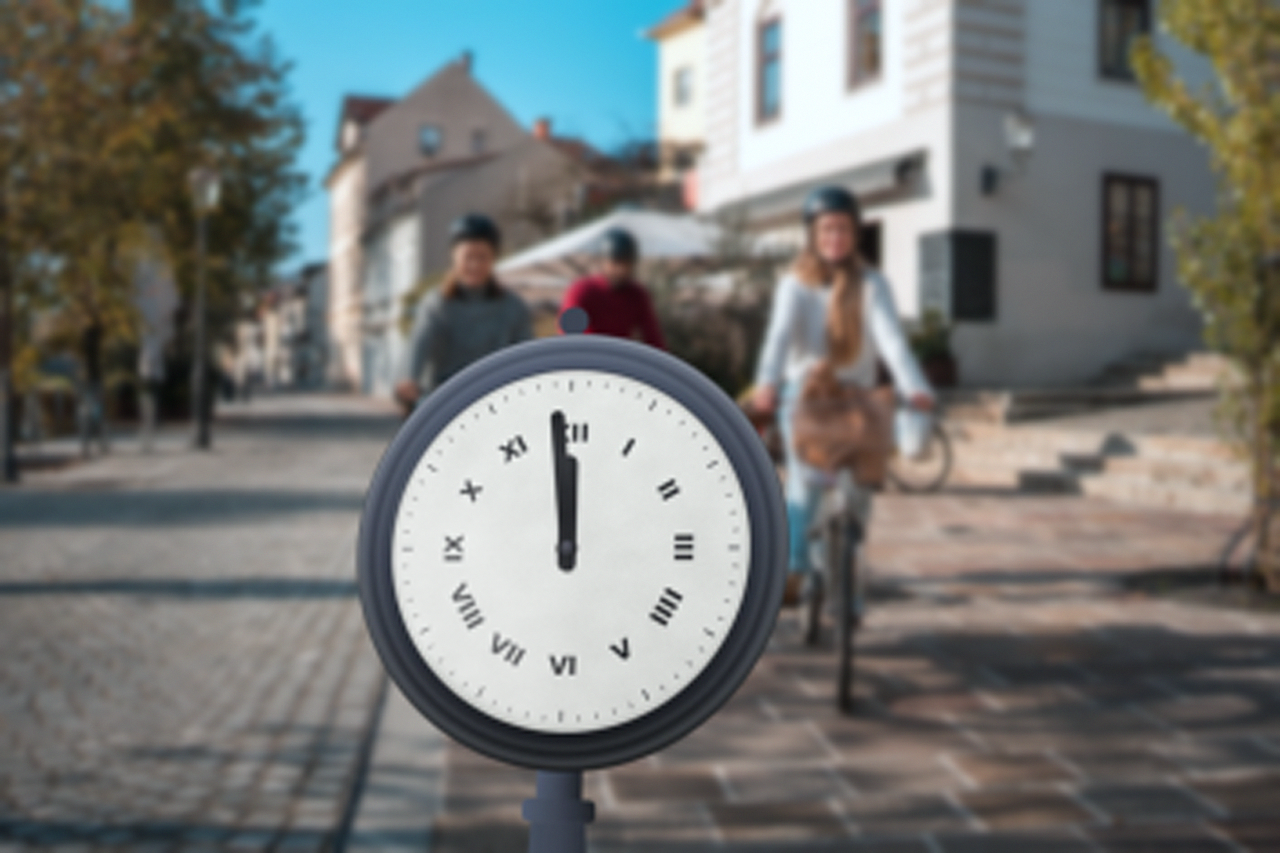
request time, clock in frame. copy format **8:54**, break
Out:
**11:59**
